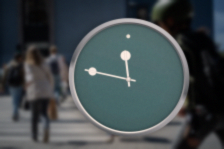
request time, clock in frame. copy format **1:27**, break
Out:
**11:47**
